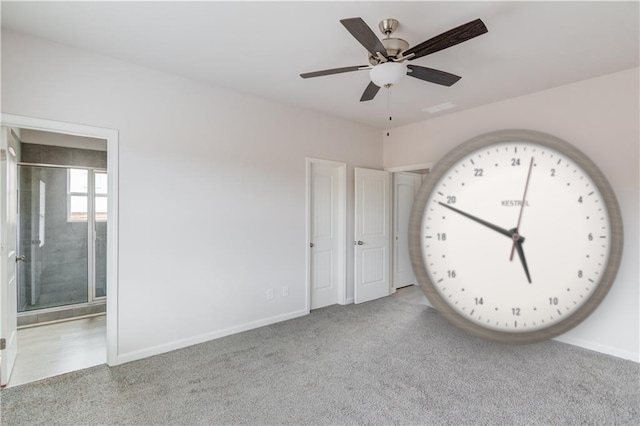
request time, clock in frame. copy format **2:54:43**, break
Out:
**10:49:02**
